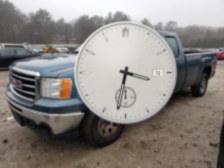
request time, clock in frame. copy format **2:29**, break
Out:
**3:32**
